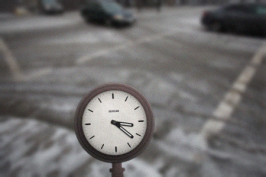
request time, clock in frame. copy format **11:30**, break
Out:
**3:22**
